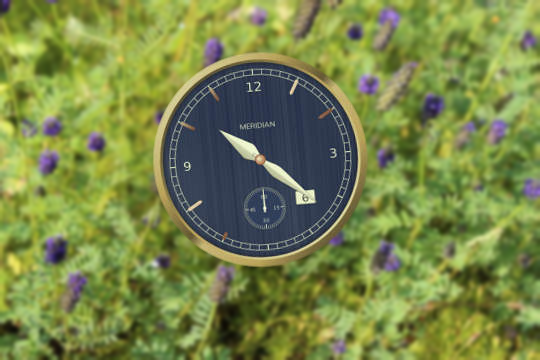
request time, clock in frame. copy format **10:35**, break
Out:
**10:22**
